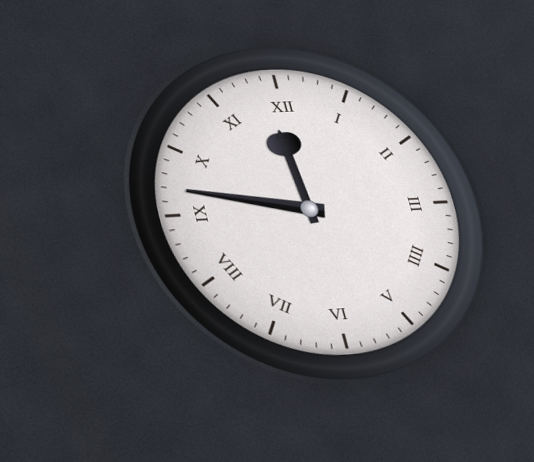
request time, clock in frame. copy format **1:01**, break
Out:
**11:47**
